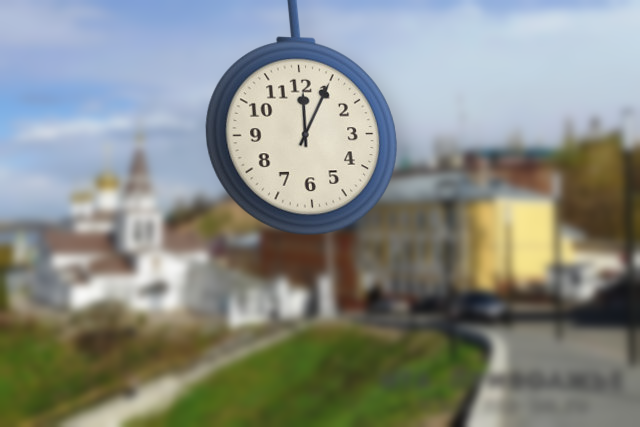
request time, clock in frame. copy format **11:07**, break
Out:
**12:05**
